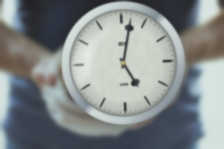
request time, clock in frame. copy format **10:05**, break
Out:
**5:02**
